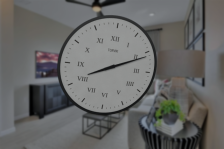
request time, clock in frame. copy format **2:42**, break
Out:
**8:11**
